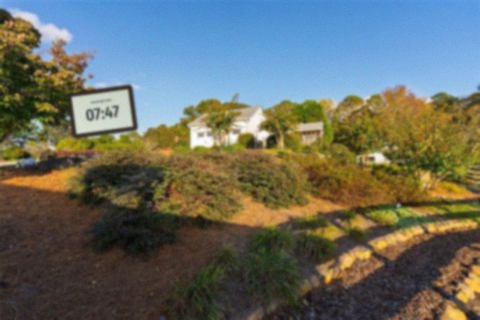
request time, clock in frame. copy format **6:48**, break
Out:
**7:47**
